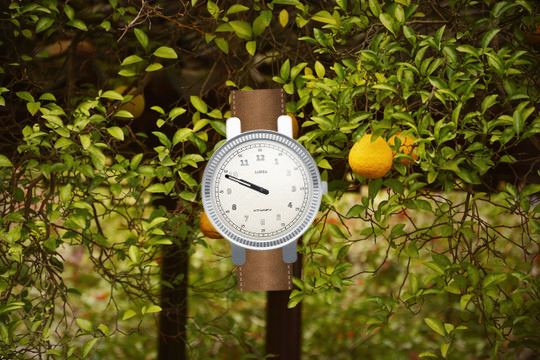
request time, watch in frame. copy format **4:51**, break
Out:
**9:49**
